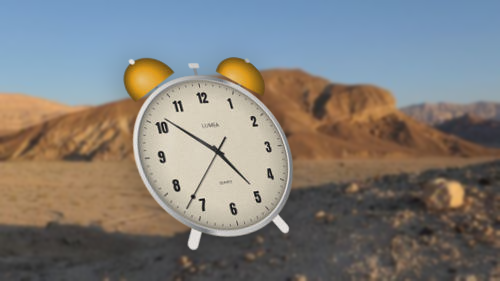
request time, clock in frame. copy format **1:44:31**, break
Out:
**4:51:37**
